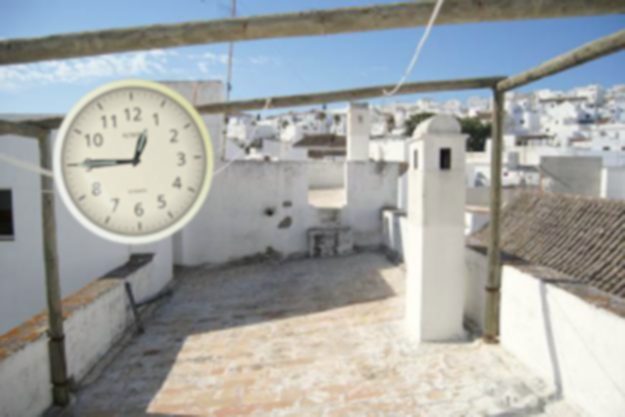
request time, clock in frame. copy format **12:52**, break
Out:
**12:45**
